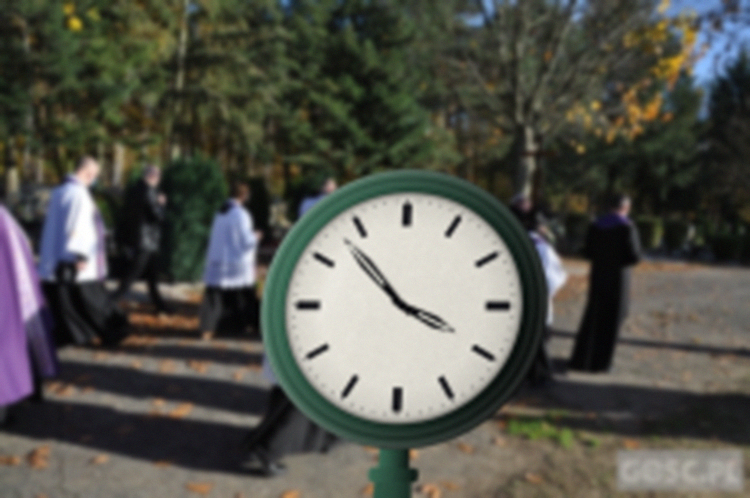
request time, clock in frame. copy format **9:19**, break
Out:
**3:53**
